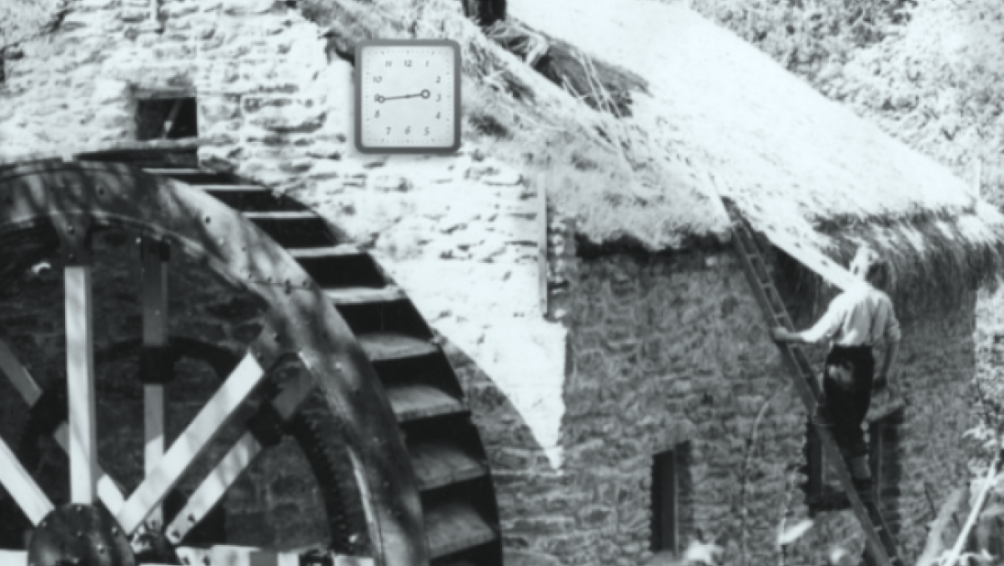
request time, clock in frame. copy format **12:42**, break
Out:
**2:44**
